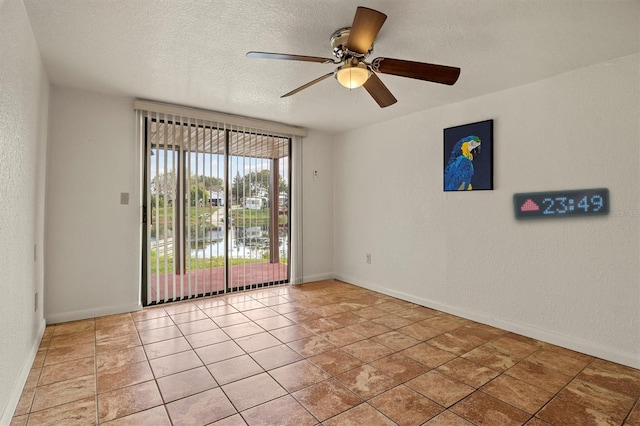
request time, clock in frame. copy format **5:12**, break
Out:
**23:49**
